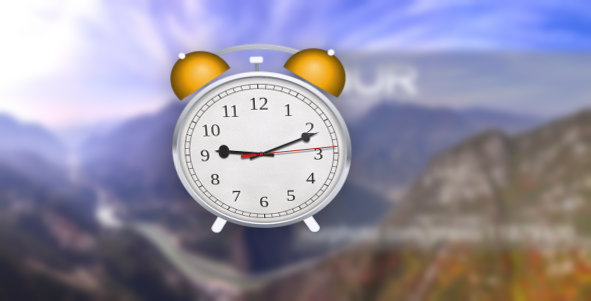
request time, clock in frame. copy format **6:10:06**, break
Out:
**9:11:14**
